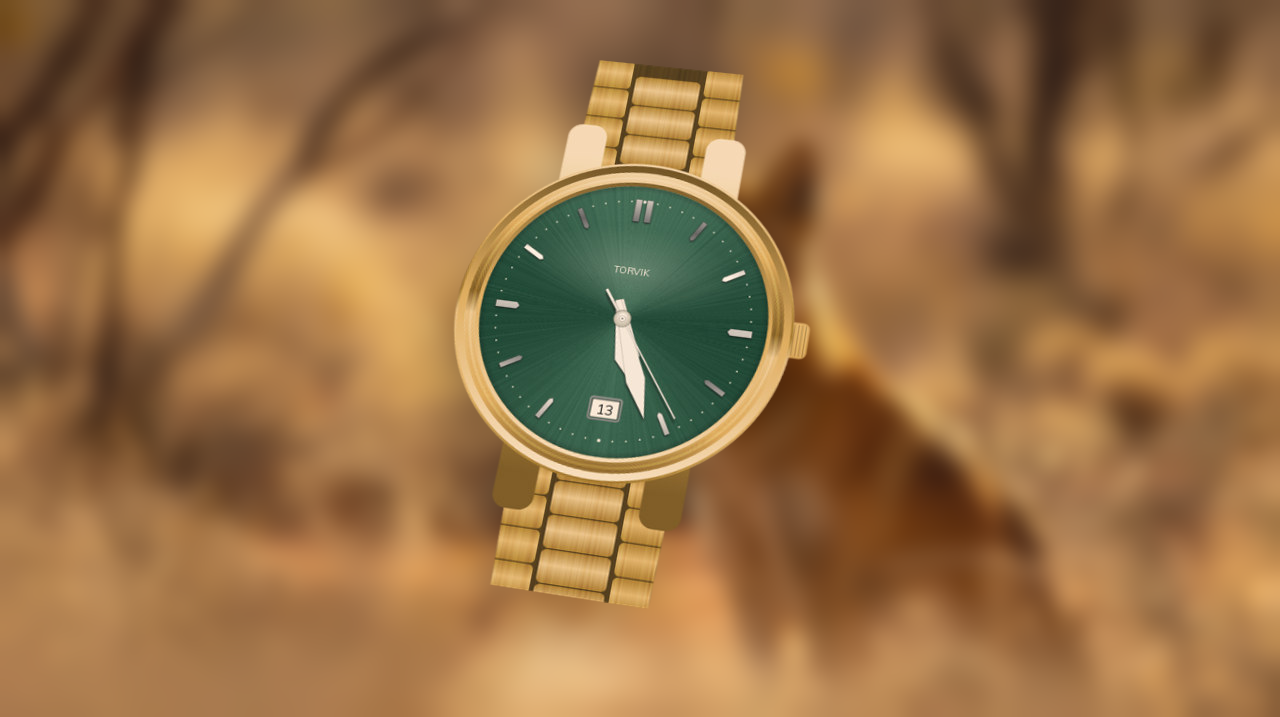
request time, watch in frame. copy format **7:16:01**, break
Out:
**5:26:24**
